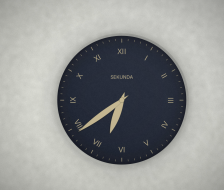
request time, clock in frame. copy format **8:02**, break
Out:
**6:39**
